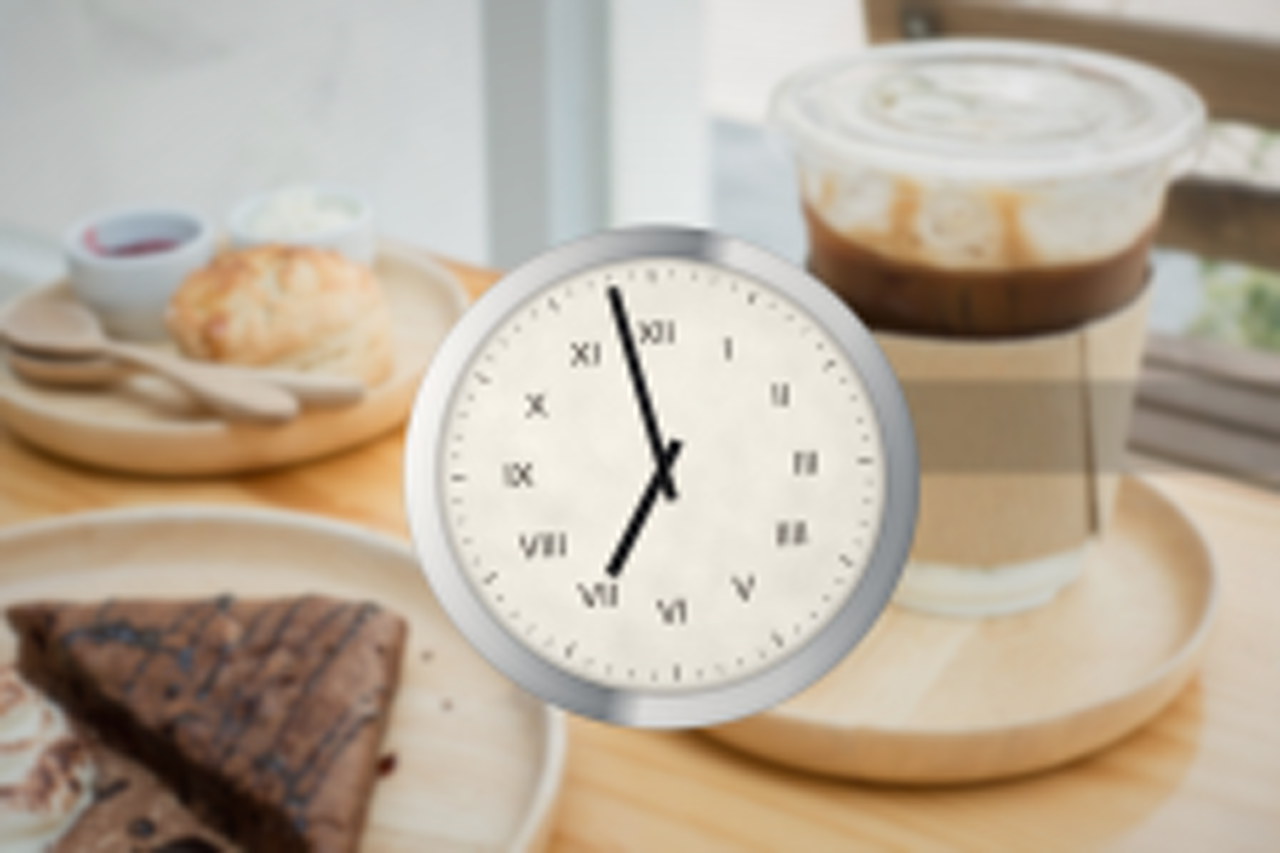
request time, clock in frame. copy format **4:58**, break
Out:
**6:58**
